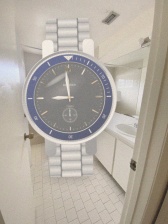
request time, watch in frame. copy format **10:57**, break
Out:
**8:59**
